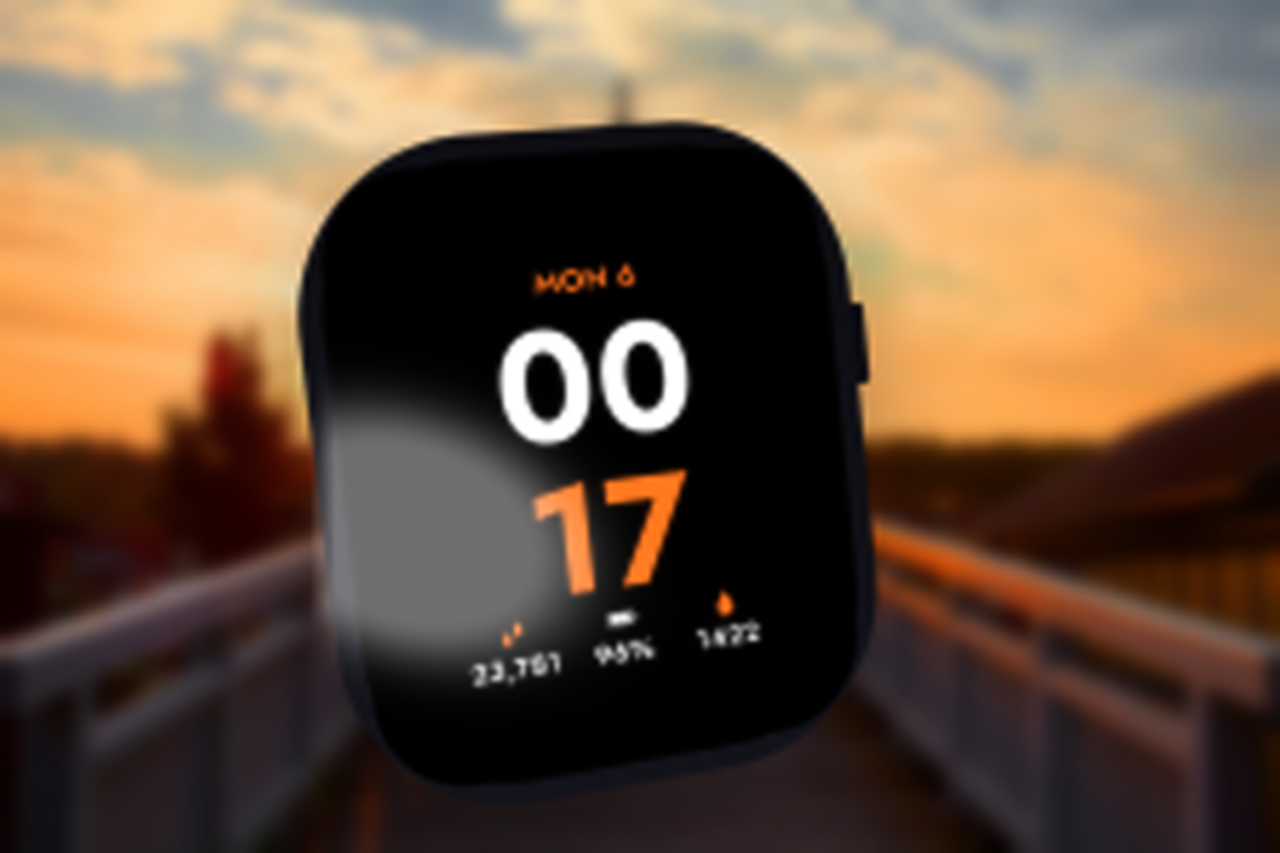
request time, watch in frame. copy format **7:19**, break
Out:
**0:17**
